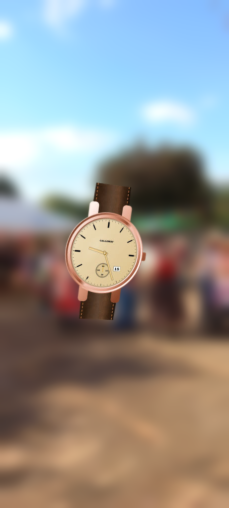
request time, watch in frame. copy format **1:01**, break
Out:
**9:26**
